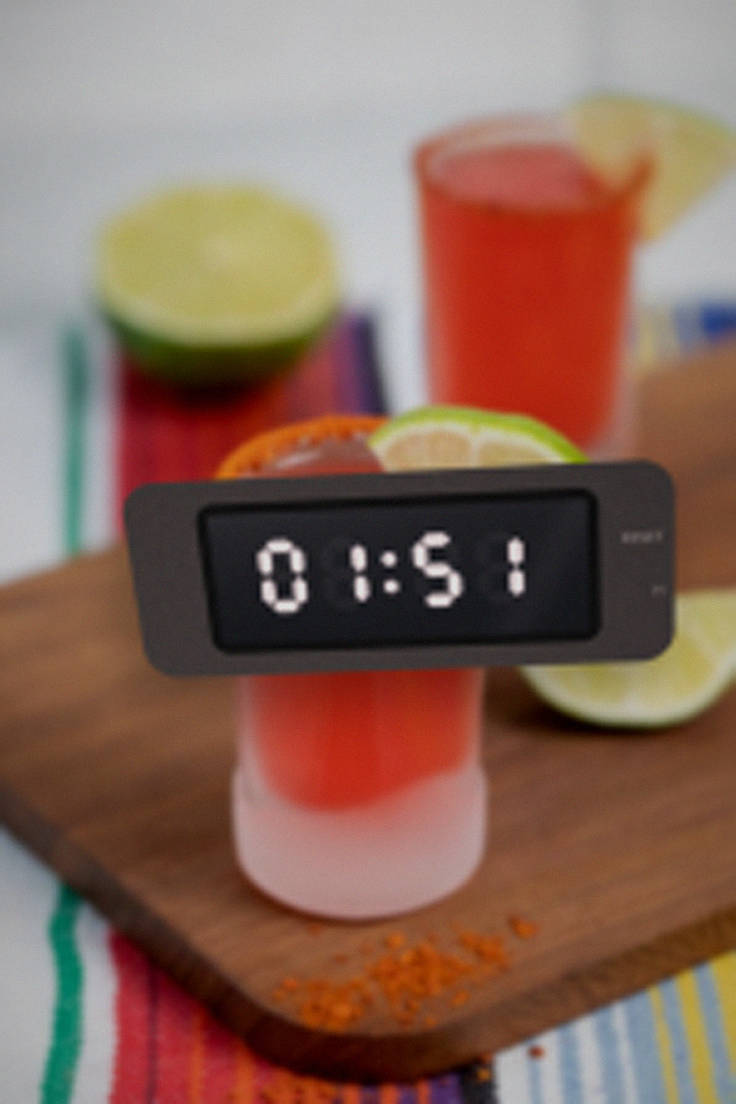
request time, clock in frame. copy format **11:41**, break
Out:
**1:51**
